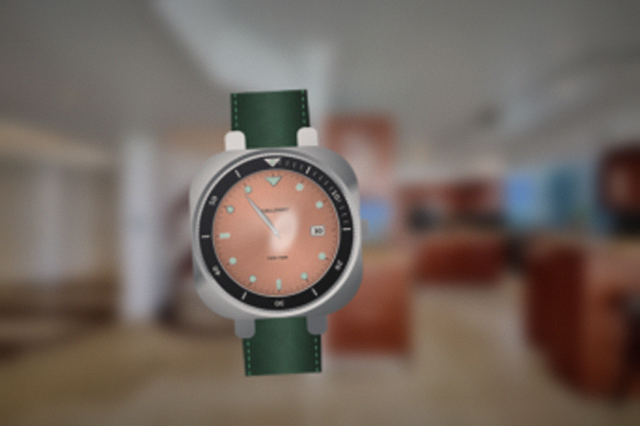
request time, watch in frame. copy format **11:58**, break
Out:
**10:54**
